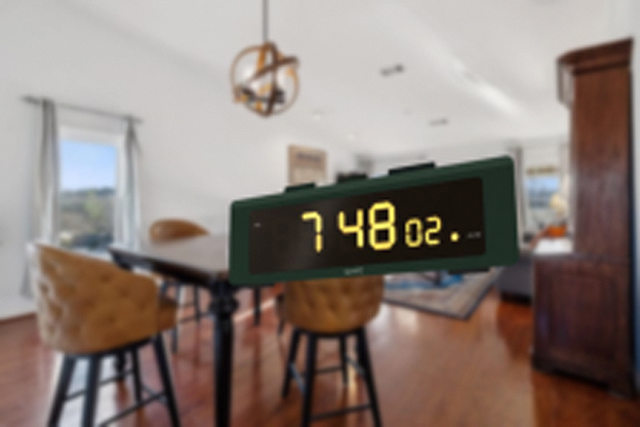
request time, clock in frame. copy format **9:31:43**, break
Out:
**7:48:02**
